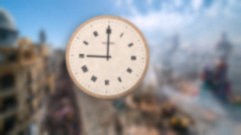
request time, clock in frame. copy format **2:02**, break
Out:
**9:00**
